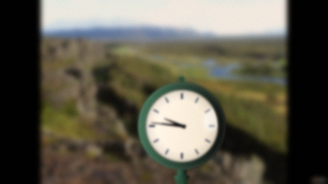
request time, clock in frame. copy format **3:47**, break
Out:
**9:46**
